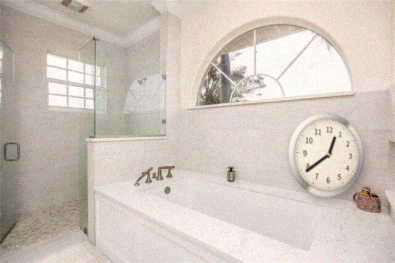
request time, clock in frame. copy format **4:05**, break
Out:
**12:39**
